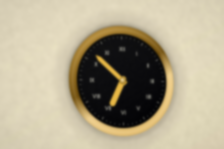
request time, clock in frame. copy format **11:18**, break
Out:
**6:52**
